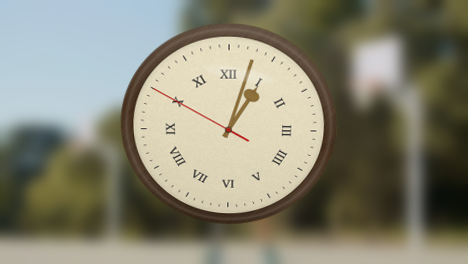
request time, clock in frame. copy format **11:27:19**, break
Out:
**1:02:50**
